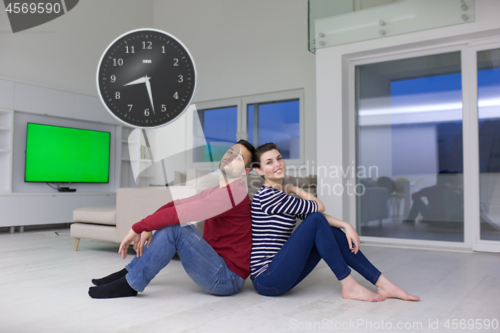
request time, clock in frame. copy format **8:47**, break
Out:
**8:28**
